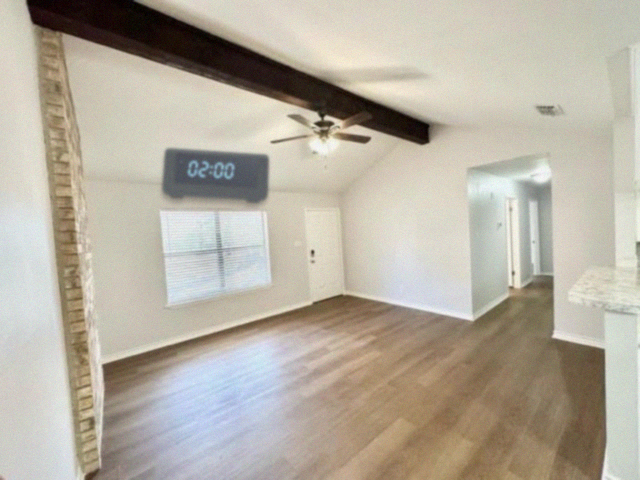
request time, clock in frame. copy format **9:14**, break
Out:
**2:00**
